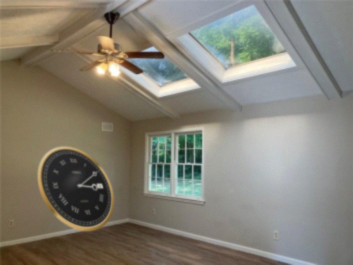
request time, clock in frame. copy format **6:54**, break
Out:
**3:10**
